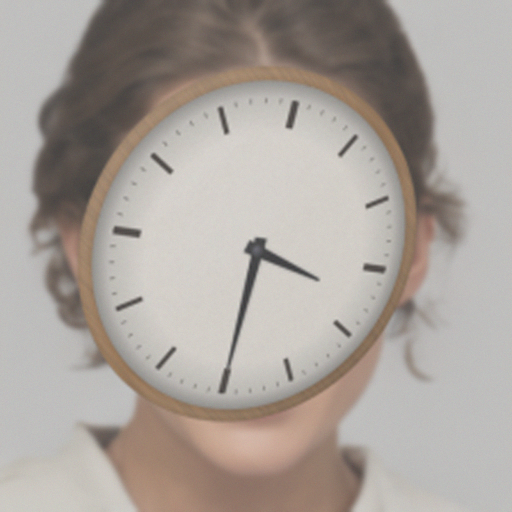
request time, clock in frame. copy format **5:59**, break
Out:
**3:30**
